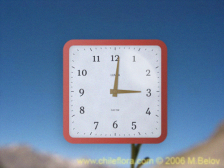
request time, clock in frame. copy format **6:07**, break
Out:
**3:01**
